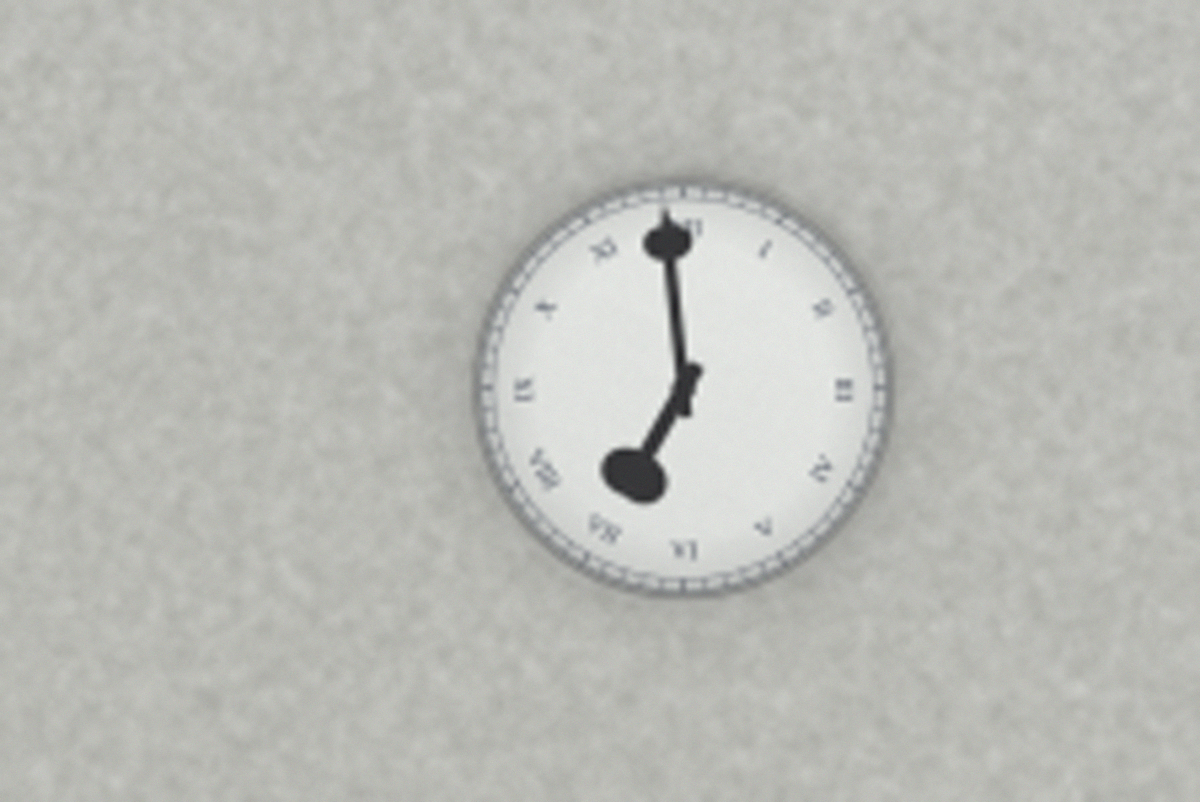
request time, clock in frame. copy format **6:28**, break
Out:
**6:59**
